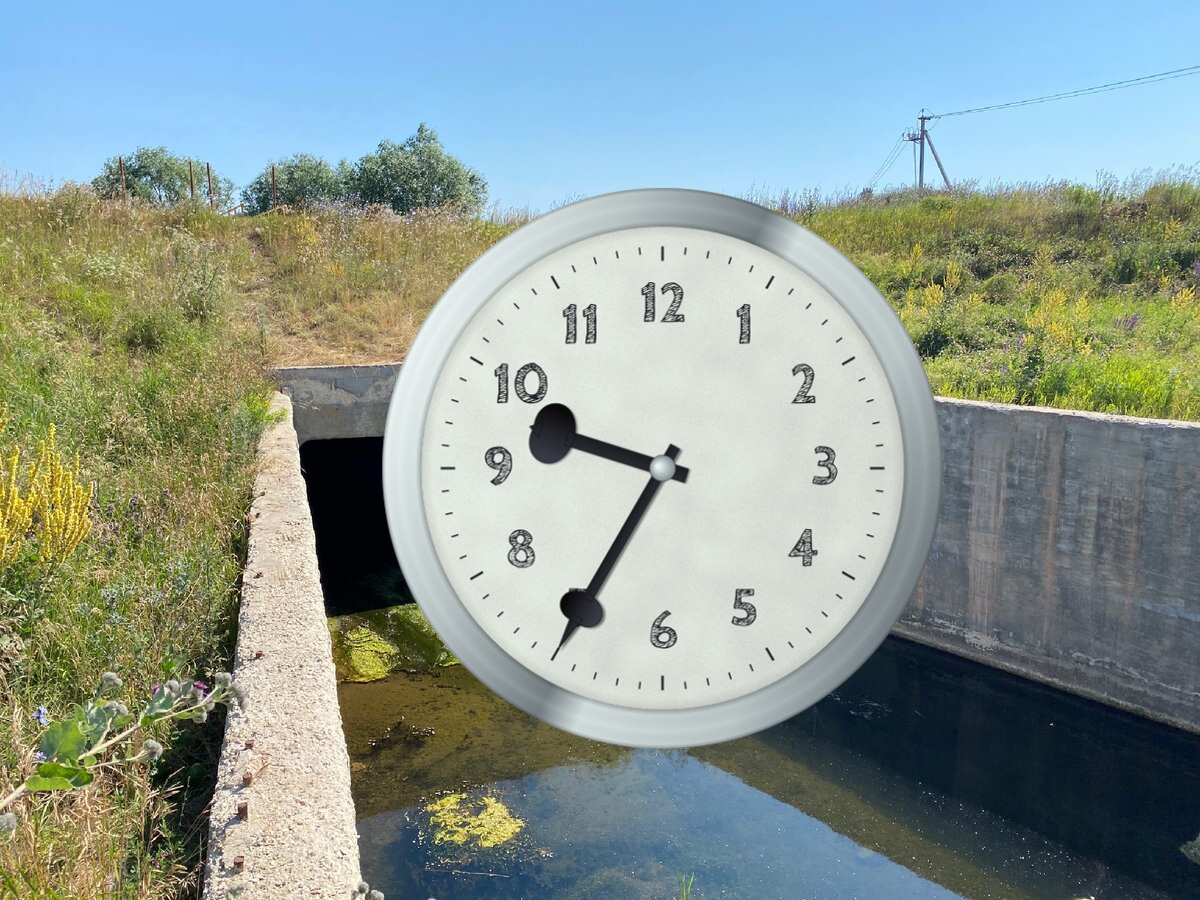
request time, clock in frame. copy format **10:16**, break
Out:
**9:35**
